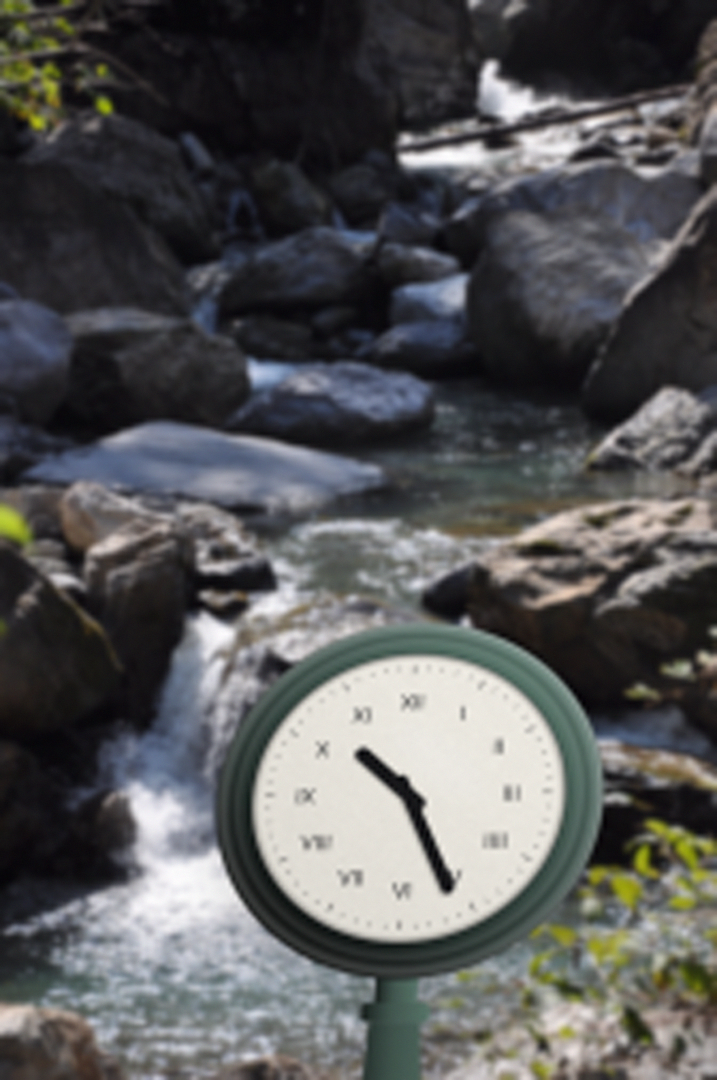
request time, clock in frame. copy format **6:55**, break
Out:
**10:26**
